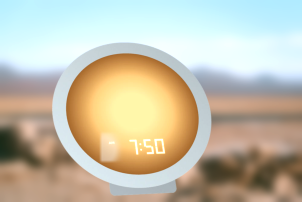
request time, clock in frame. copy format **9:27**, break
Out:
**7:50**
